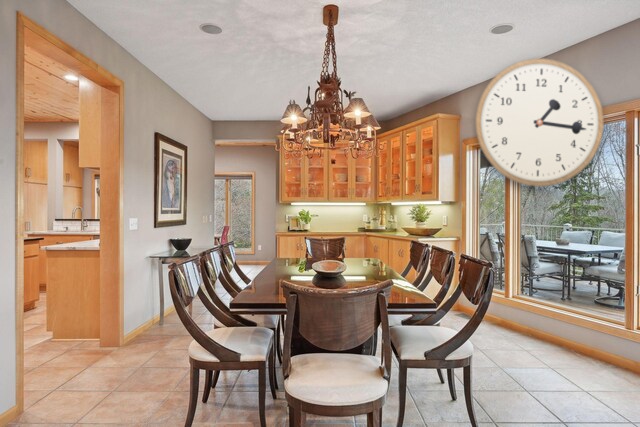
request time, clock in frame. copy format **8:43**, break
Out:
**1:16**
